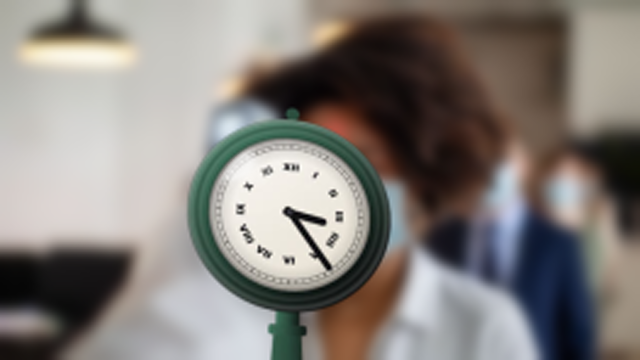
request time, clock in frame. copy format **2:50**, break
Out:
**3:24**
